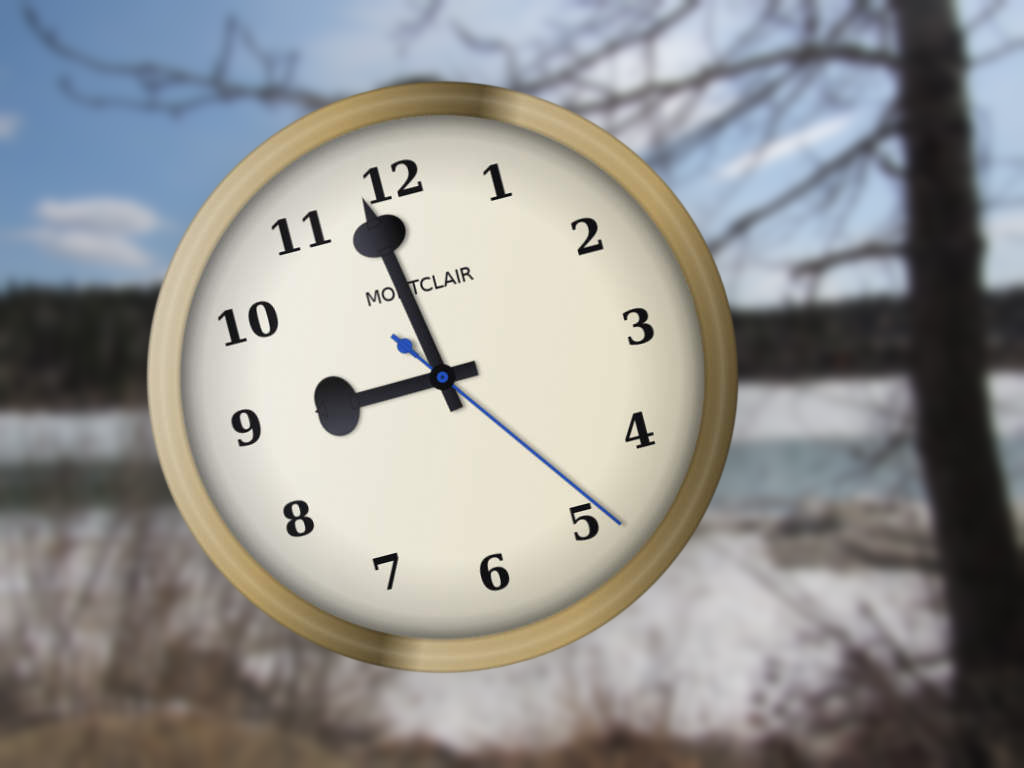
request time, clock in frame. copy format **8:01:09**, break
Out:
**8:58:24**
